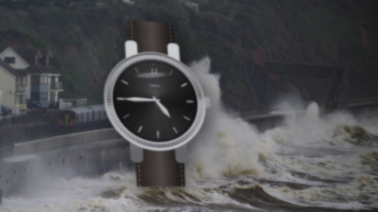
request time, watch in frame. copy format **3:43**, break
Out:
**4:45**
